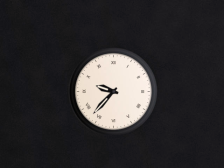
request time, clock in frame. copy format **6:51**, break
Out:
**9:37**
